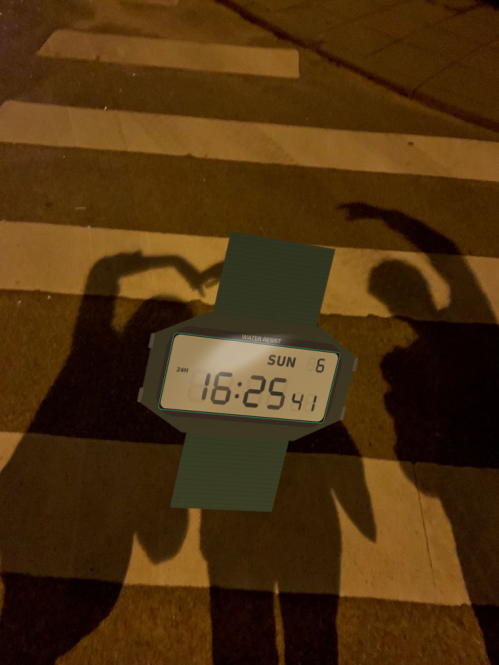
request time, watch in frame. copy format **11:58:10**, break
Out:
**16:25:41**
